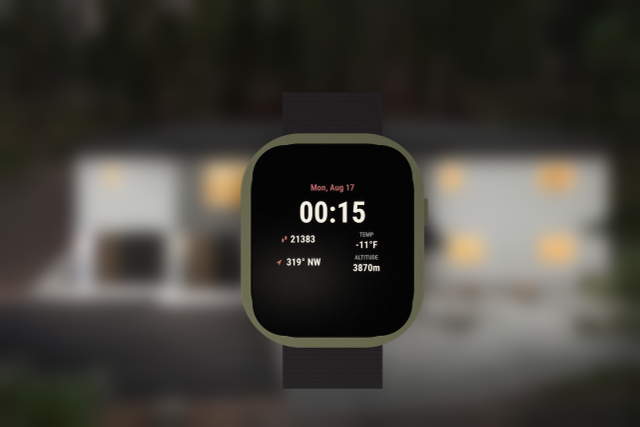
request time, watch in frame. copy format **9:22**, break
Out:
**0:15**
